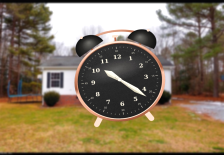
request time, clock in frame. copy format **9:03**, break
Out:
**10:22**
